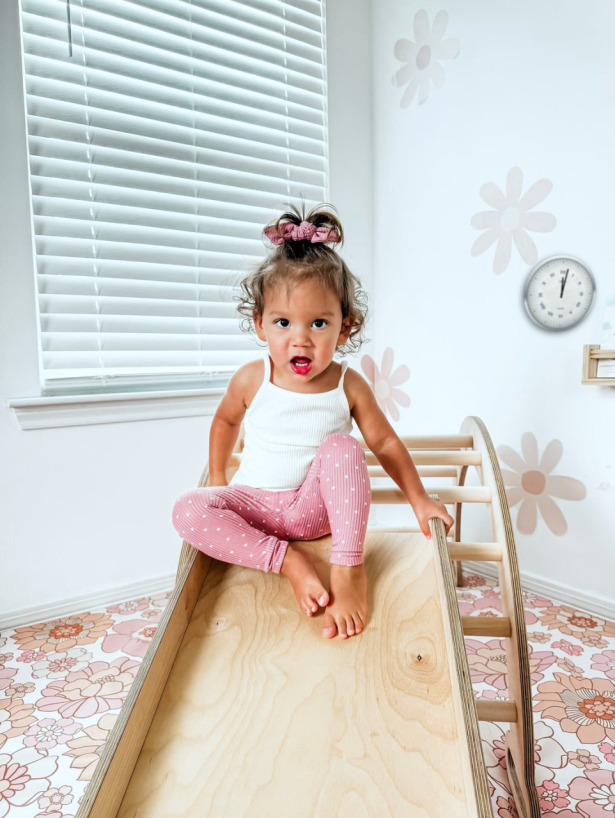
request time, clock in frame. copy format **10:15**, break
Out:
**12:02**
